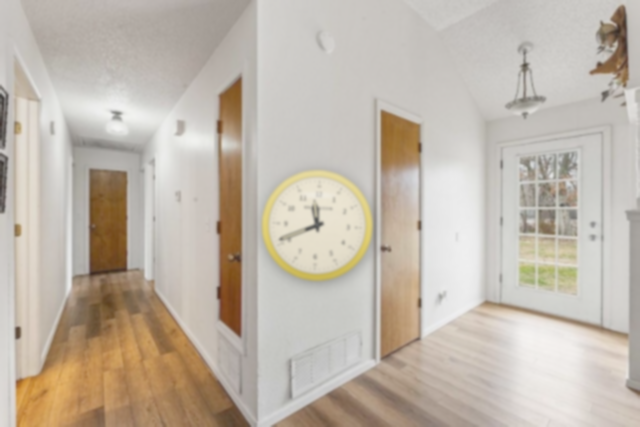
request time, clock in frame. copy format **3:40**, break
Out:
**11:41**
